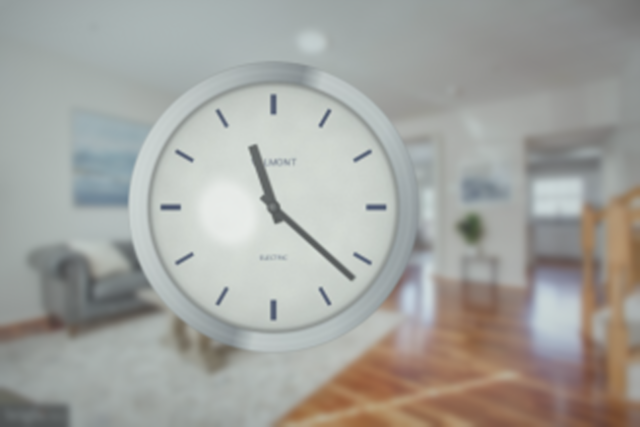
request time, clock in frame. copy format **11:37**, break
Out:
**11:22**
